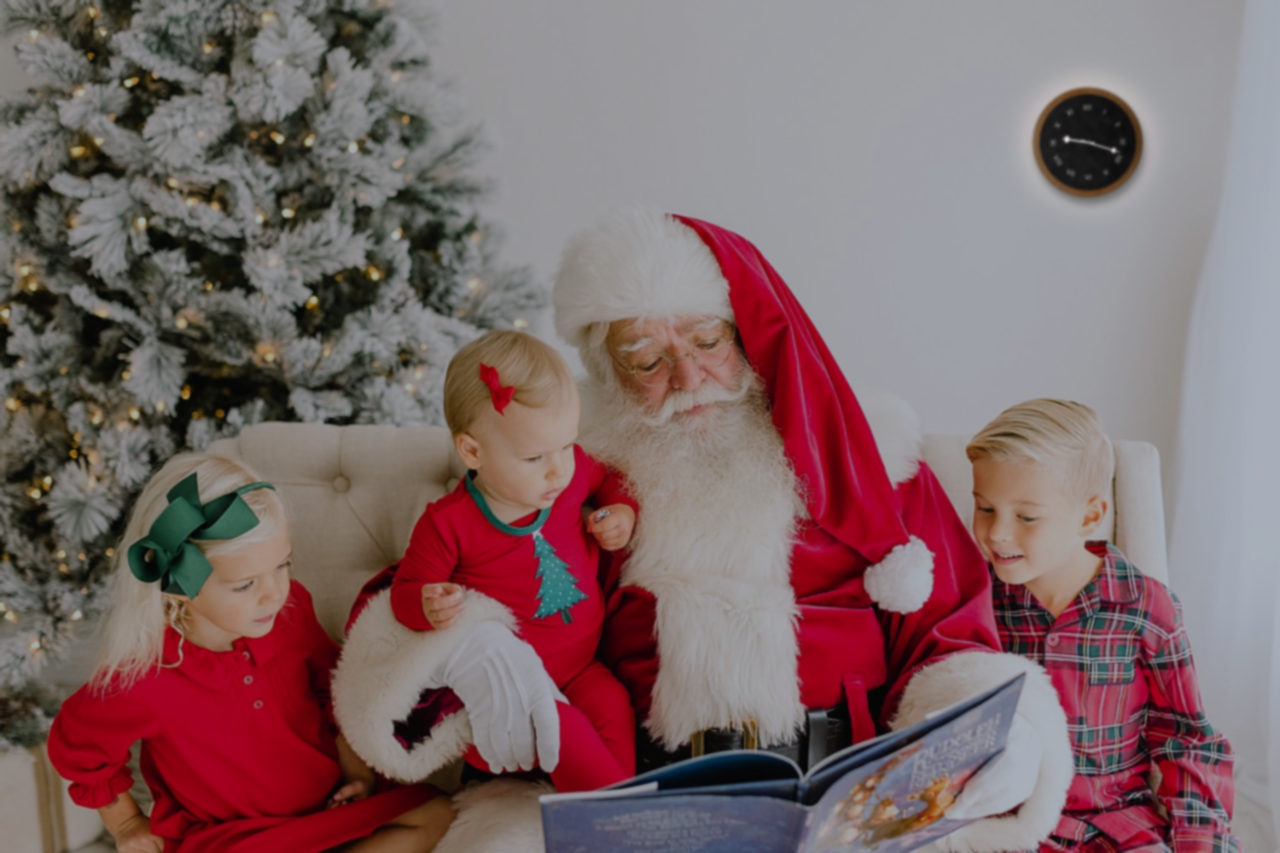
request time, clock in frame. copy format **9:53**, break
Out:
**9:18**
